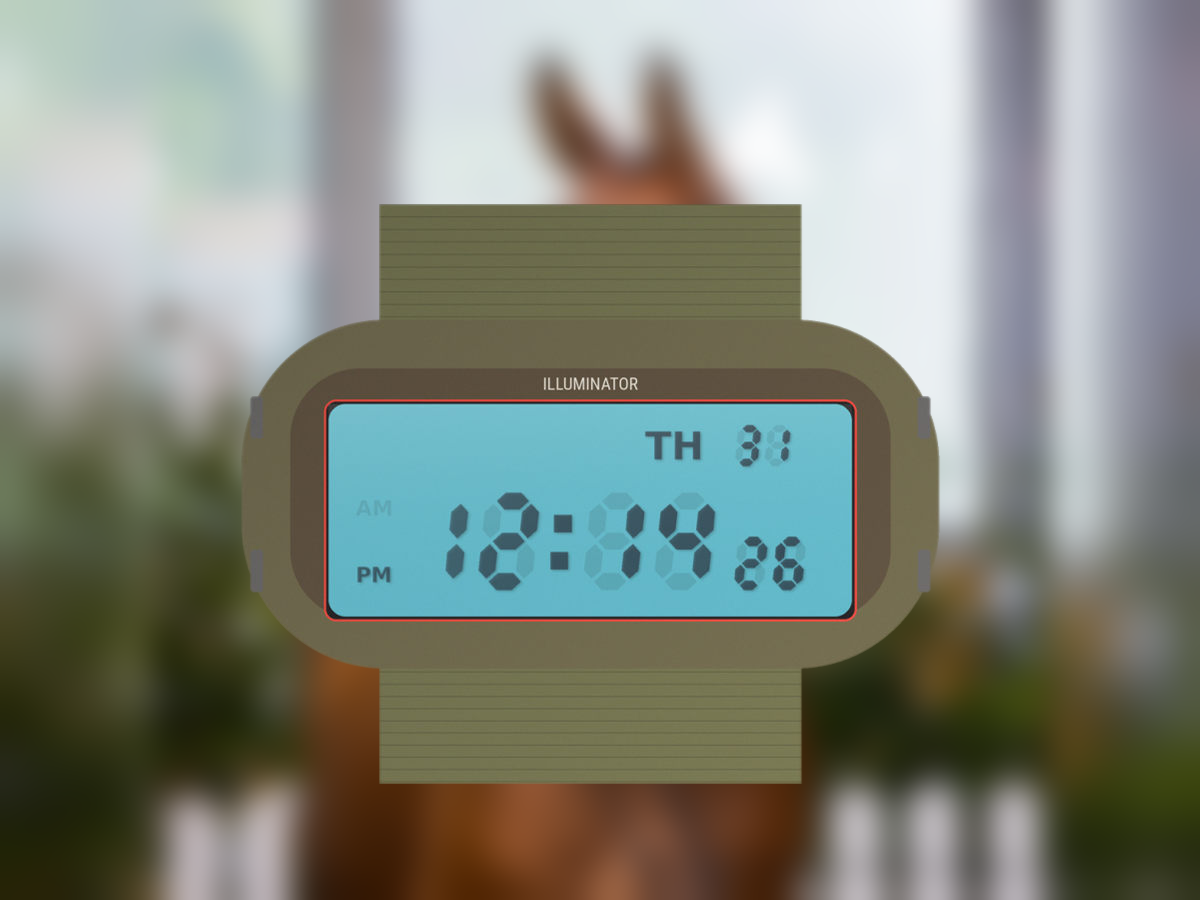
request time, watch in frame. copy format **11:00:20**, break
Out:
**12:14:26**
